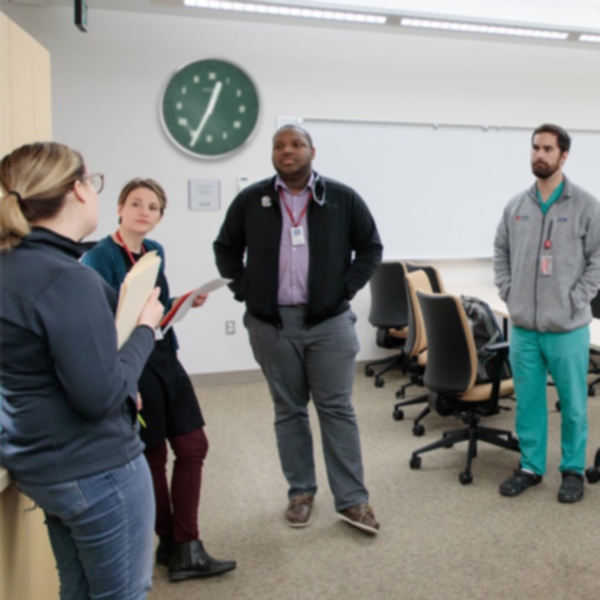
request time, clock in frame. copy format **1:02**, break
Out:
**12:34**
